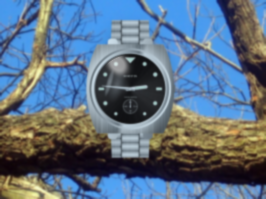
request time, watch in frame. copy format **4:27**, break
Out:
**2:46**
